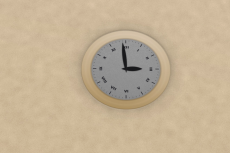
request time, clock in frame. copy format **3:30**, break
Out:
**2:59**
